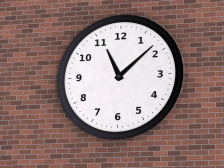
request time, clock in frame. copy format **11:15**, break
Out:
**11:08**
